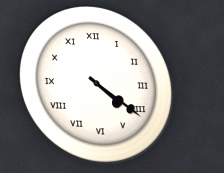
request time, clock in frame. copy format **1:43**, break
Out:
**4:21**
